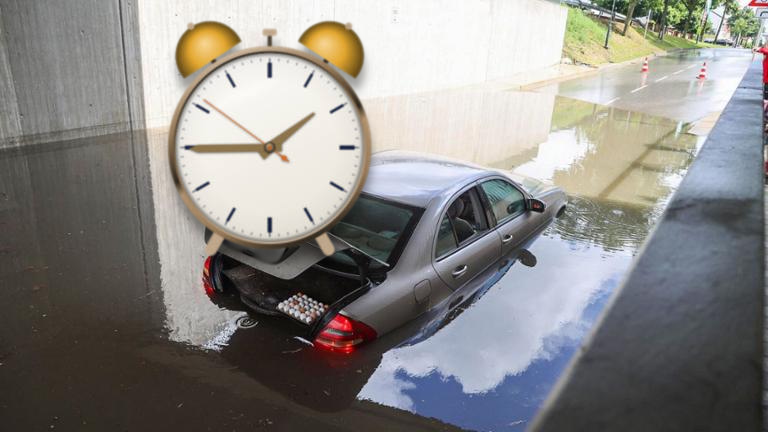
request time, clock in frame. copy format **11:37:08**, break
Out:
**1:44:51**
